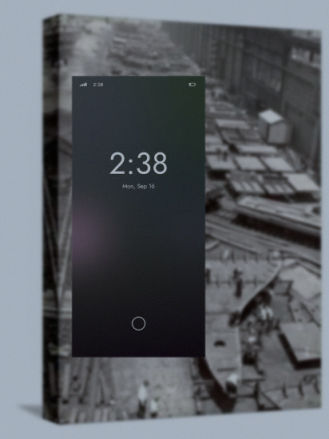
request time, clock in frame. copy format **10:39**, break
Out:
**2:38**
